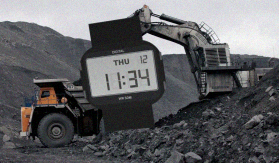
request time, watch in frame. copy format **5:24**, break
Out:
**11:34**
